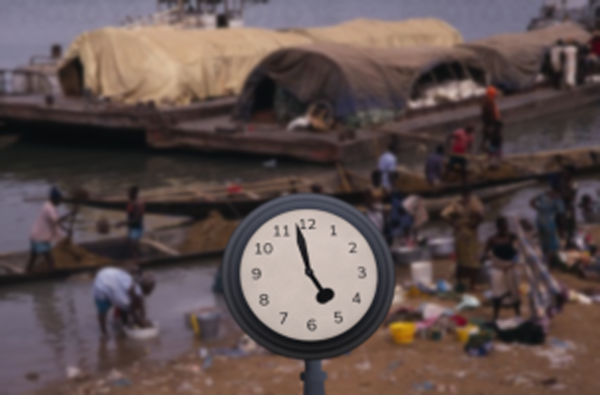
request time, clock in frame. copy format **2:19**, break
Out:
**4:58**
